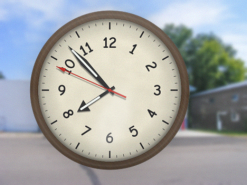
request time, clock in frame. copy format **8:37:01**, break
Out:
**7:52:49**
